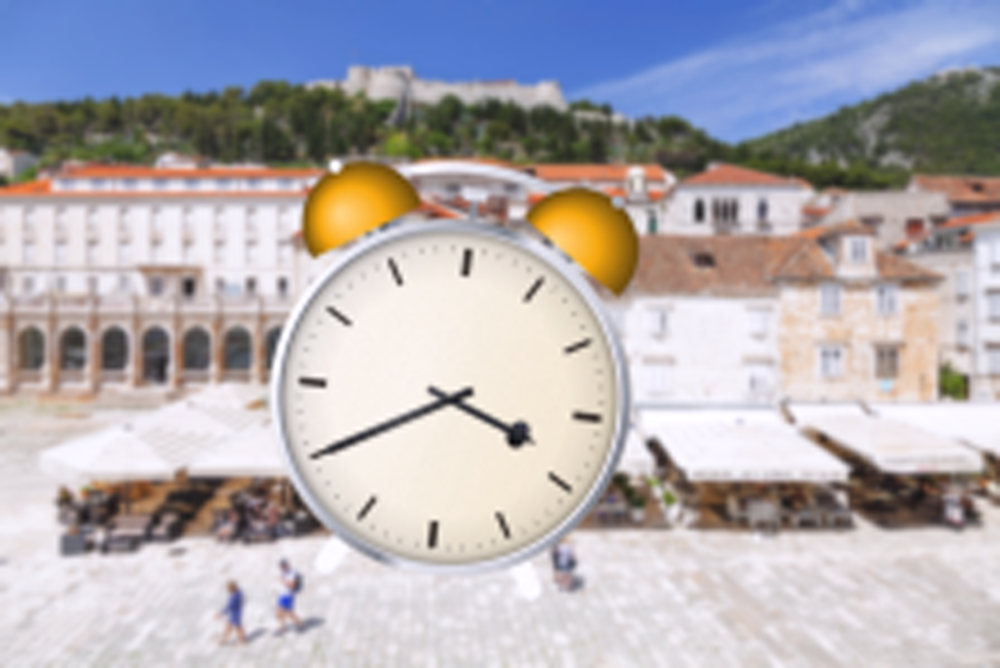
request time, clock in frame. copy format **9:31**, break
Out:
**3:40**
